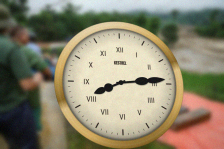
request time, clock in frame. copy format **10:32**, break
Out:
**8:14**
